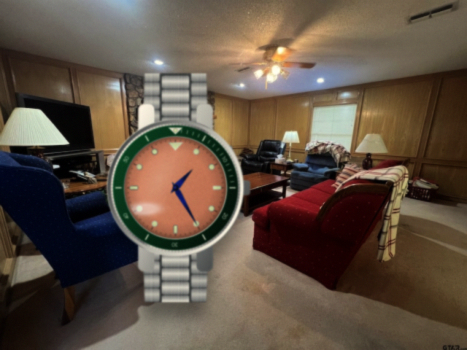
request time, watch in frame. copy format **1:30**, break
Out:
**1:25**
